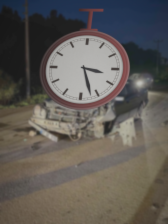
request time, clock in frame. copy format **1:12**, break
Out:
**3:27**
